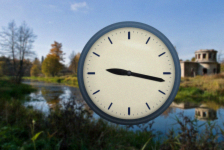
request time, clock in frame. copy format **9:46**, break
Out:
**9:17**
